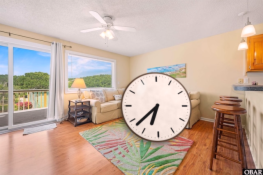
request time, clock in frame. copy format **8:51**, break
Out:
**6:38**
